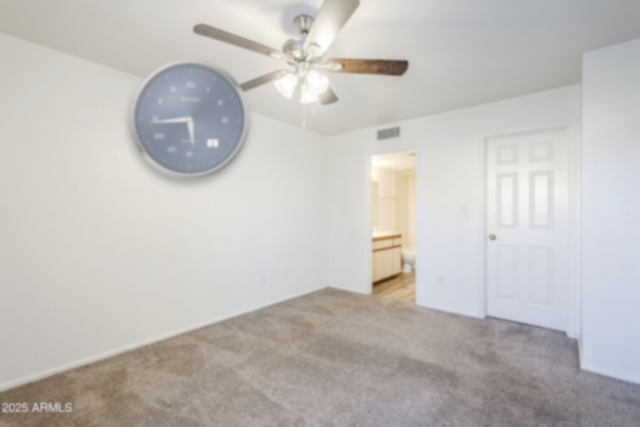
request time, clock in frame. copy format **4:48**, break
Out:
**5:44**
